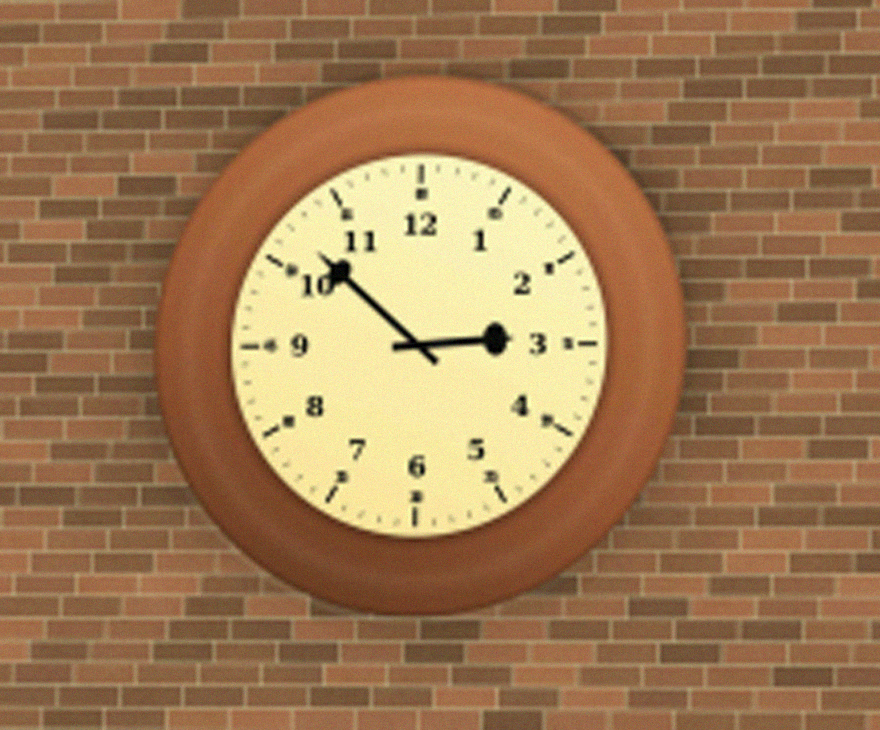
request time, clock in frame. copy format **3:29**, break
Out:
**2:52**
